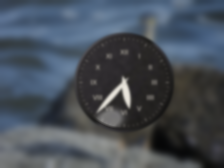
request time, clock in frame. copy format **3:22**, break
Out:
**5:37**
